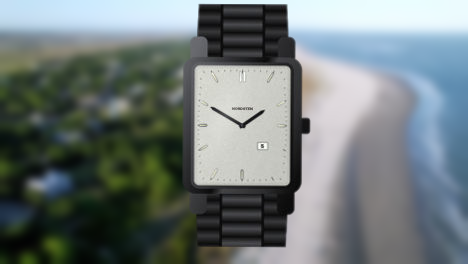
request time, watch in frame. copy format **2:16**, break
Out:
**1:50**
